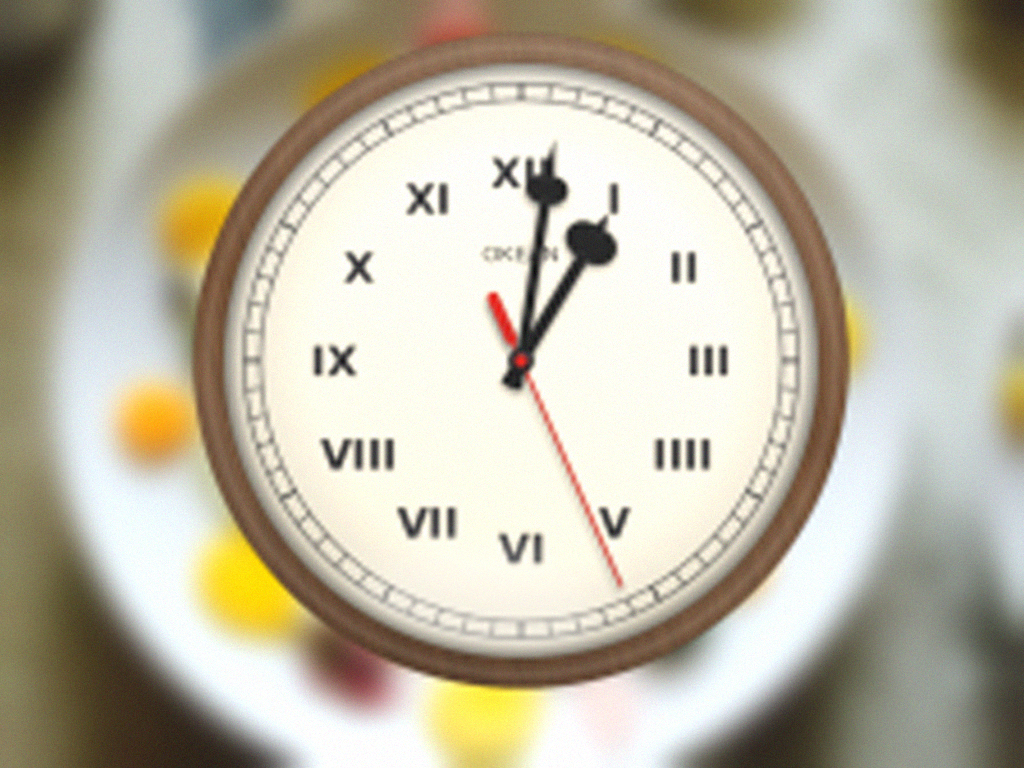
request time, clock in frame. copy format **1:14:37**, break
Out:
**1:01:26**
